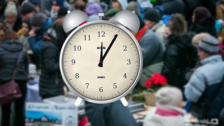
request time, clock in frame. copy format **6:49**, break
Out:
**12:05**
